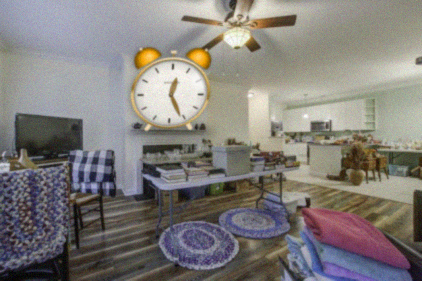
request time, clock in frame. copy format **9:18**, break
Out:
**12:26**
